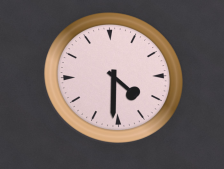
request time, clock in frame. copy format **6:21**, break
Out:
**4:31**
